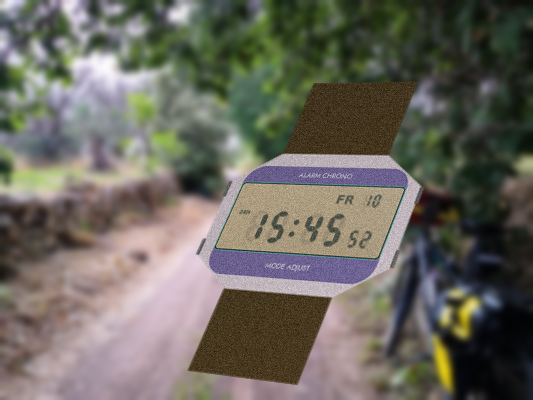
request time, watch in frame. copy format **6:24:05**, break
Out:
**15:45:52**
